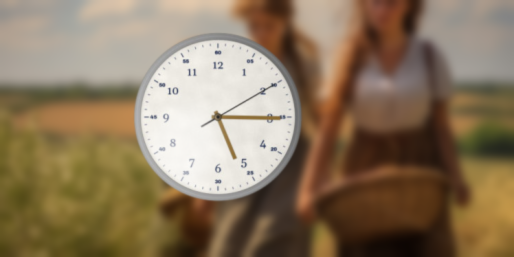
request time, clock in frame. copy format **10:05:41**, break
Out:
**5:15:10**
